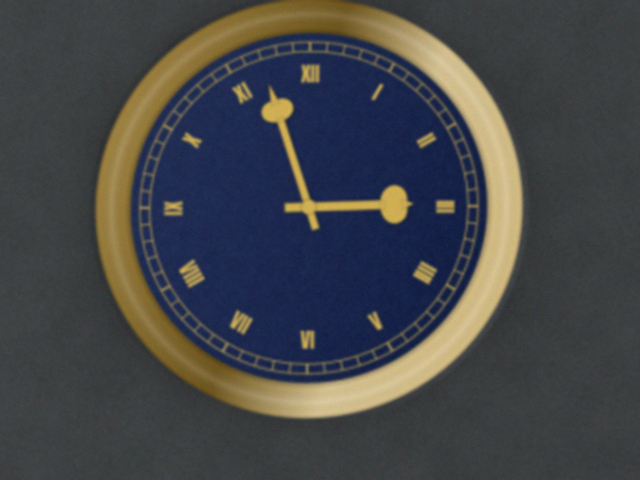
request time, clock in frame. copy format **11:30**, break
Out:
**2:57**
